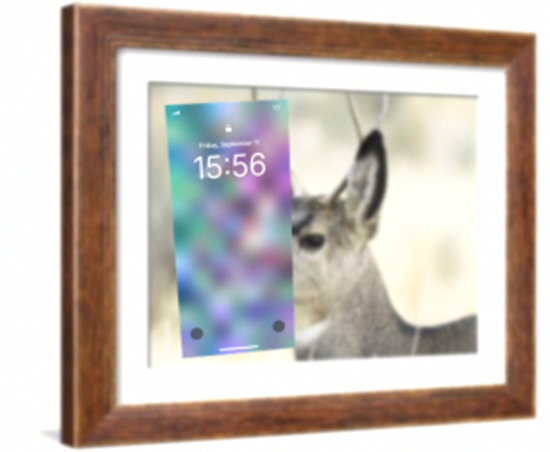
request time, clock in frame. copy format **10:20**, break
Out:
**15:56**
